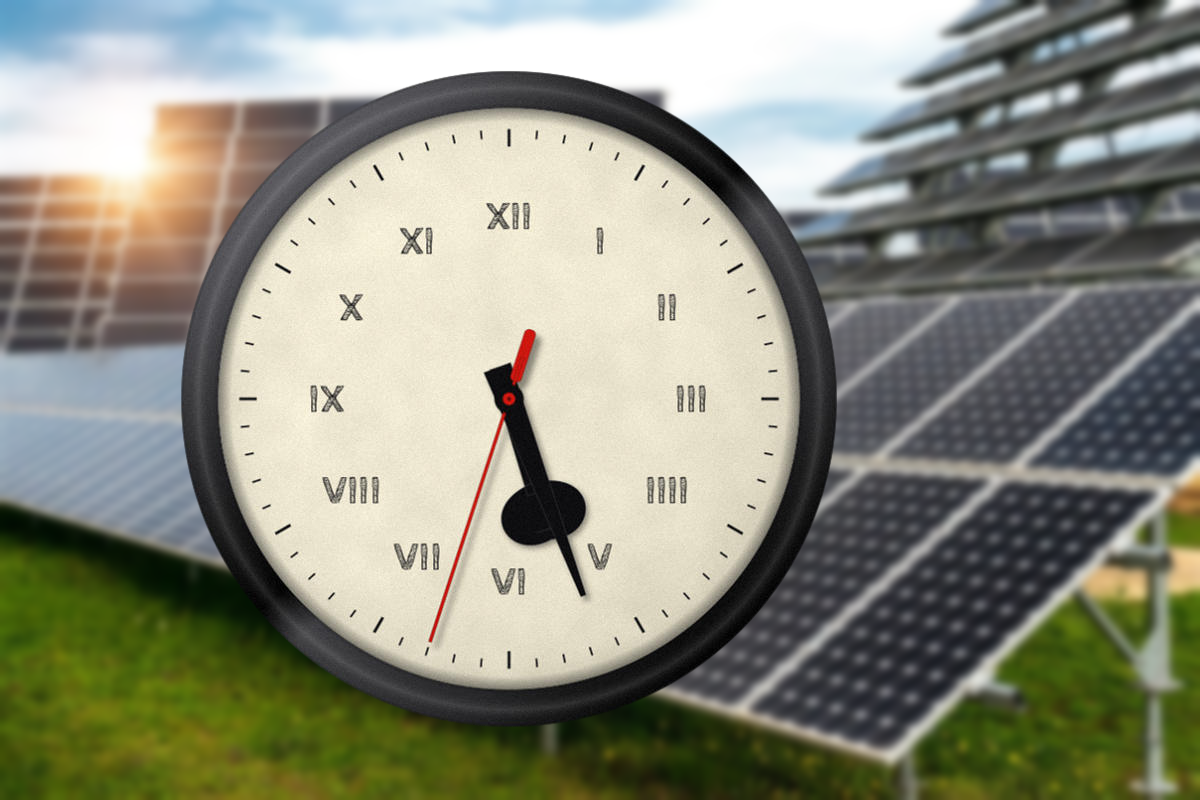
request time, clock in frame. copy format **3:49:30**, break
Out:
**5:26:33**
